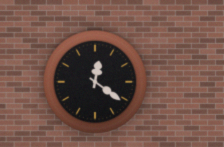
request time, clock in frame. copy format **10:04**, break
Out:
**12:21**
